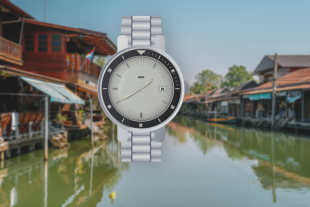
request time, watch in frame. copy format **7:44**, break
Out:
**1:40**
